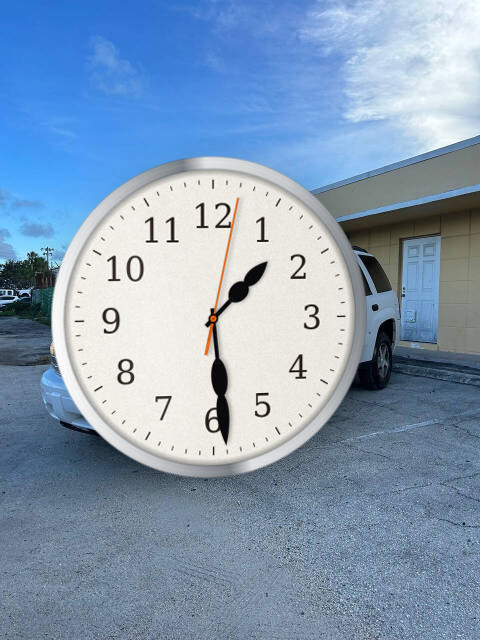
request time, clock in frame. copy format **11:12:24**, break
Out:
**1:29:02**
